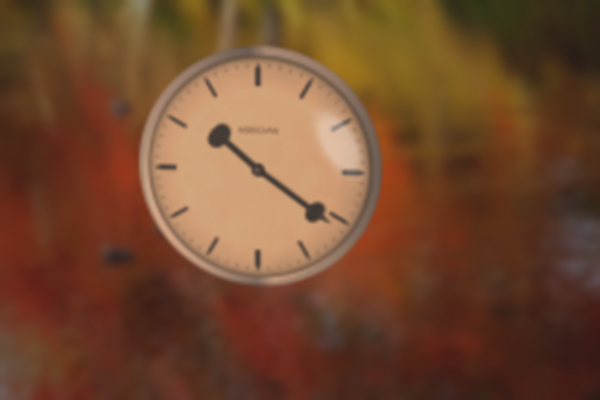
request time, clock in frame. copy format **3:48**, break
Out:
**10:21**
